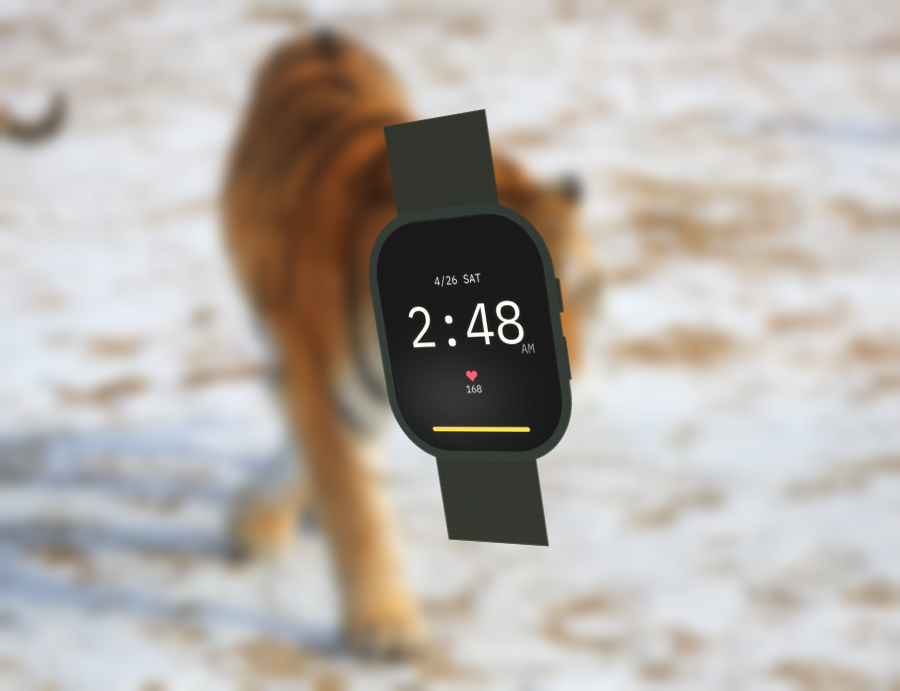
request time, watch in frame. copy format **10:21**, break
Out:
**2:48**
